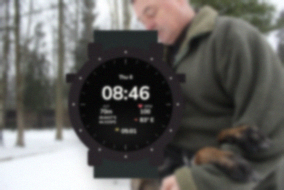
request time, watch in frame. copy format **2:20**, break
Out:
**8:46**
